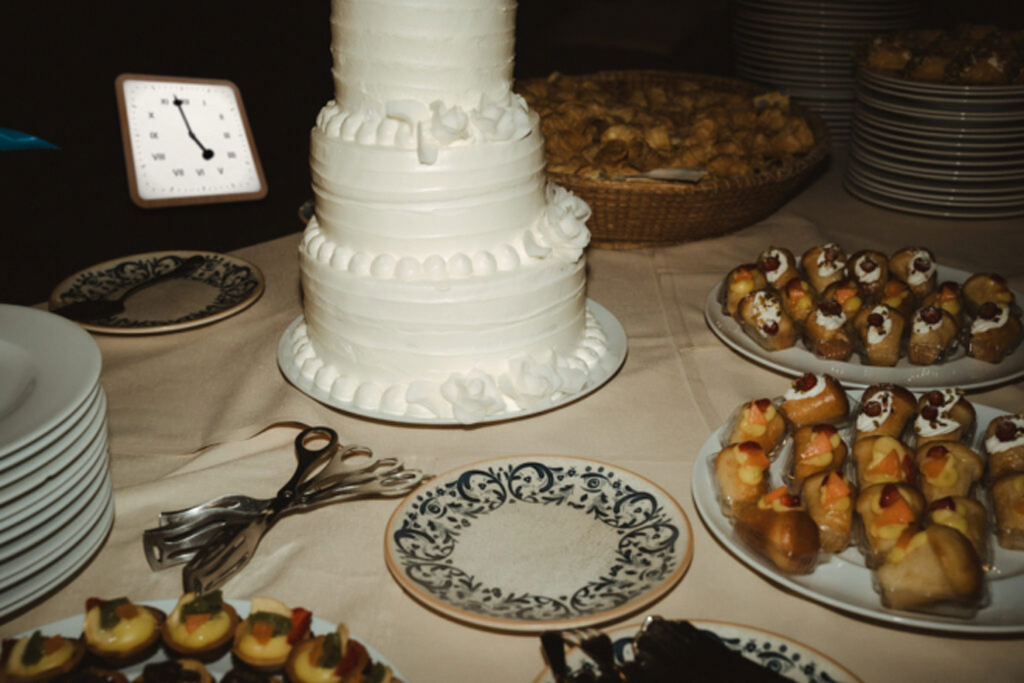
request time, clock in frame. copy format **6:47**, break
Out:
**4:58**
